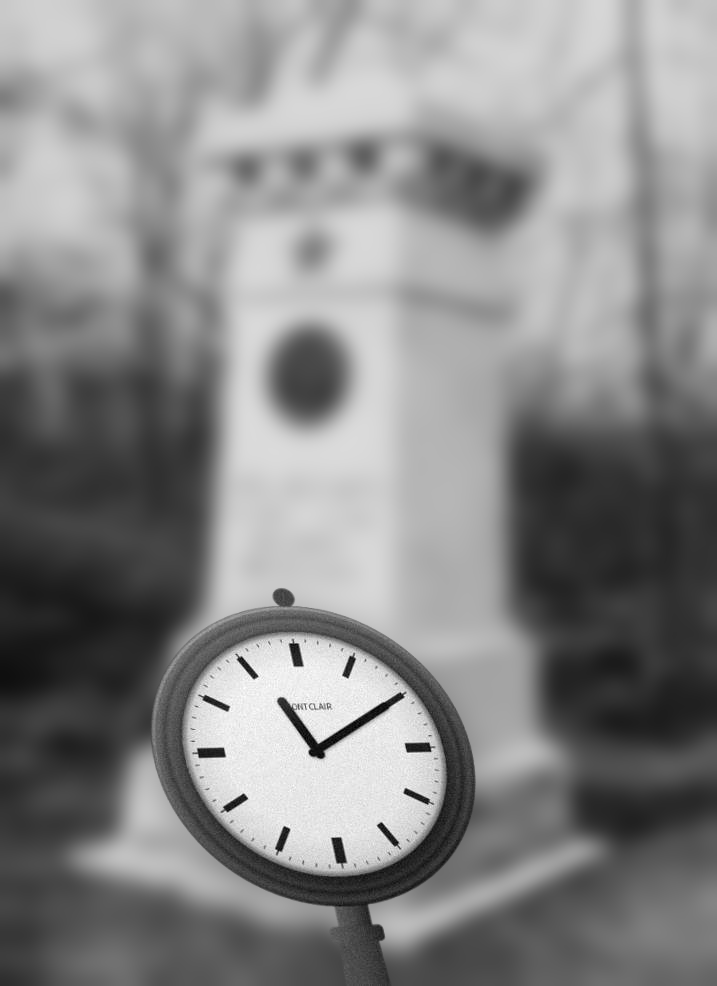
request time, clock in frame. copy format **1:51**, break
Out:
**11:10**
